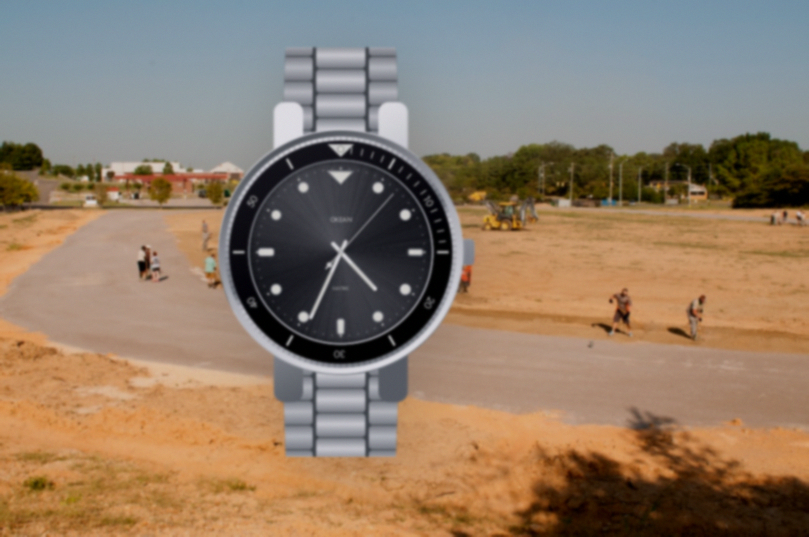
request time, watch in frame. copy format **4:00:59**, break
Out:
**4:34:07**
